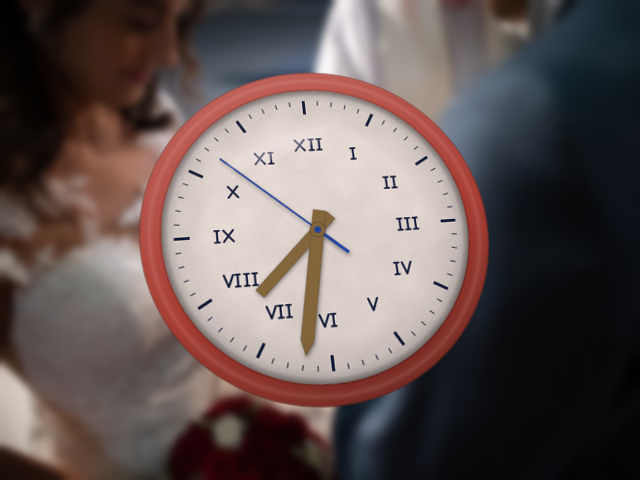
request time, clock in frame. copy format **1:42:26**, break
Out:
**7:31:52**
